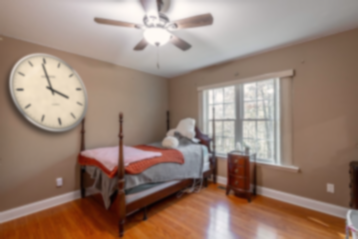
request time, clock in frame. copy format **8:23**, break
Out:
**3:59**
